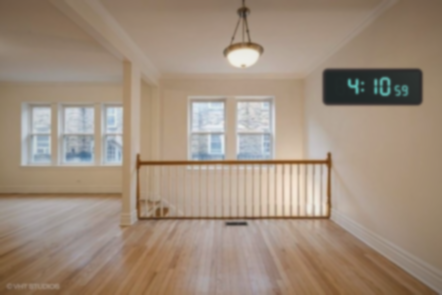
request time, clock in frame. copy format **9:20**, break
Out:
**4:10**
